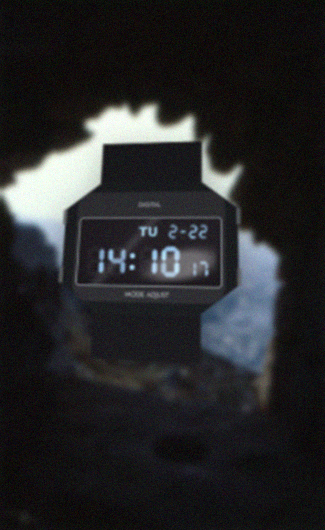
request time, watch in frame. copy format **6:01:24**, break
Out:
**14:10:17**
